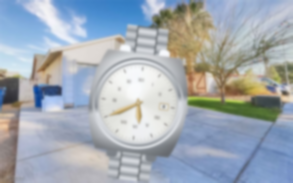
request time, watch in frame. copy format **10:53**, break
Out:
**5:40**
